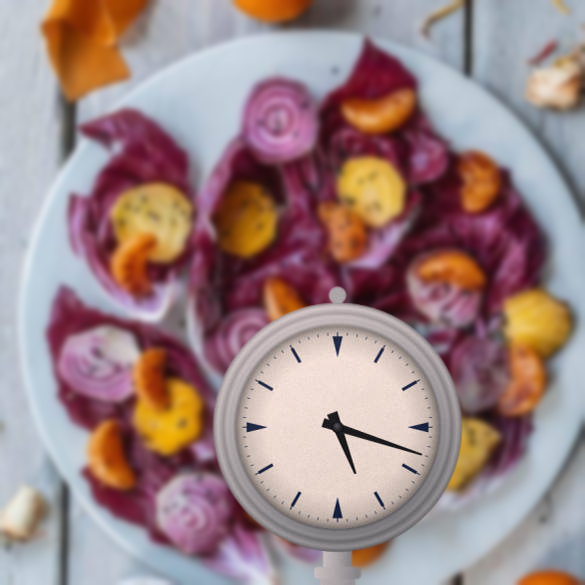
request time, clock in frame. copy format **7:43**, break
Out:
**5:18**
